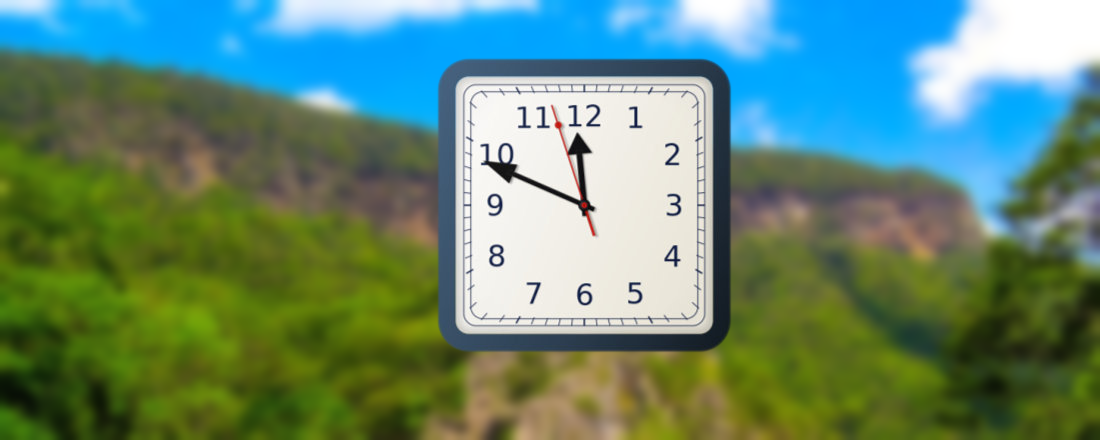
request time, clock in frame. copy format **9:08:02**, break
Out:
**11:48:57**
